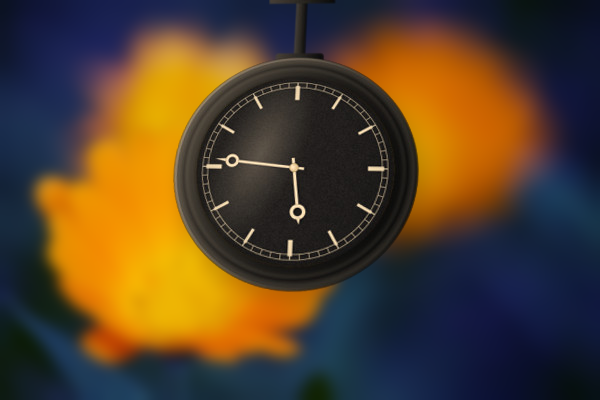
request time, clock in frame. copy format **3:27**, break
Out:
**5:46**
